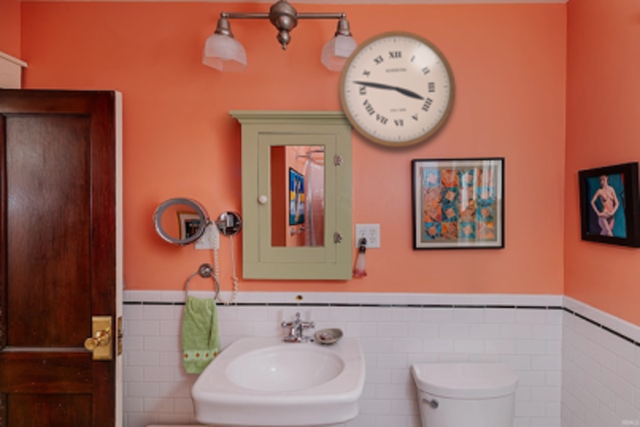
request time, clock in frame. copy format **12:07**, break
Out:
**3:47**
